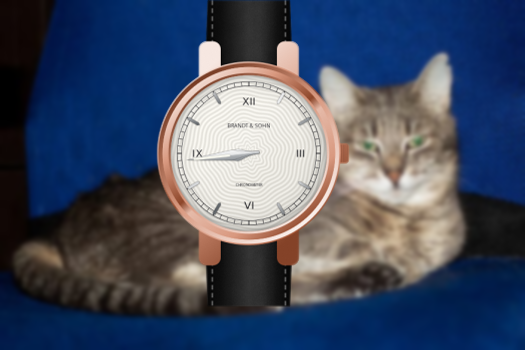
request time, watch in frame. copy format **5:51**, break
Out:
**8:44**
